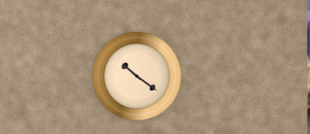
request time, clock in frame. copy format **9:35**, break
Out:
**10:21**
